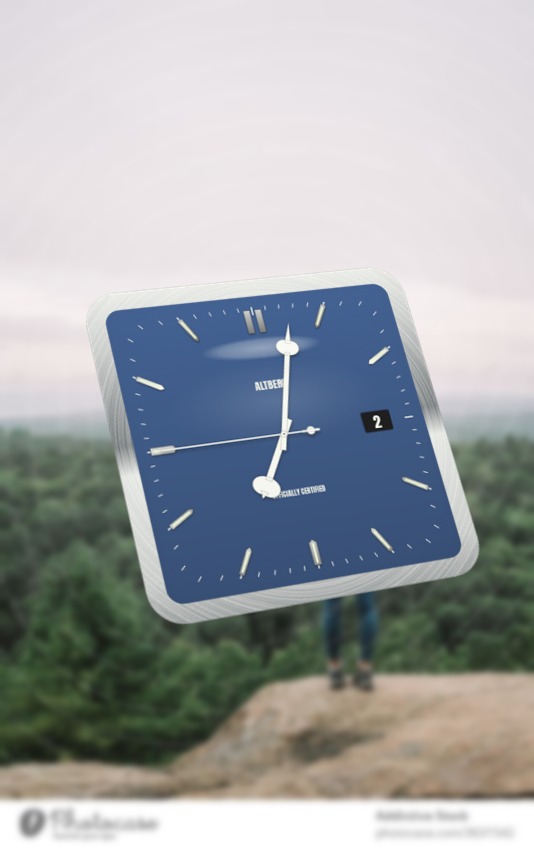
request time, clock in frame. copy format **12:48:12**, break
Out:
**7:02:45**
